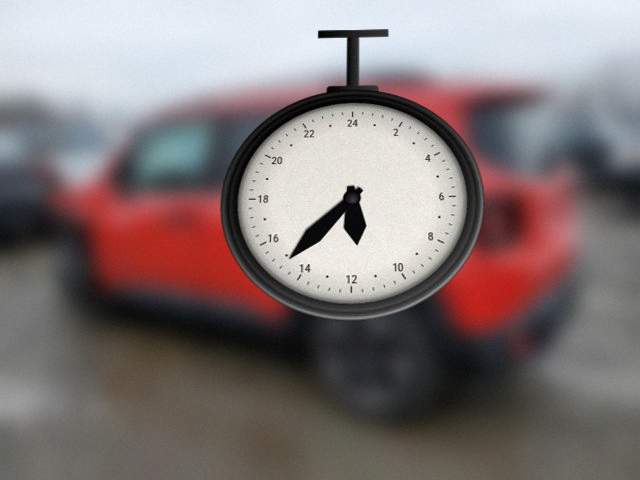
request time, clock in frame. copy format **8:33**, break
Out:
**11:37**
